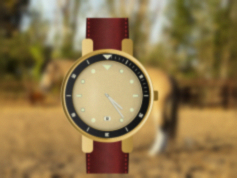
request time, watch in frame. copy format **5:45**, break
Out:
**4:24**
